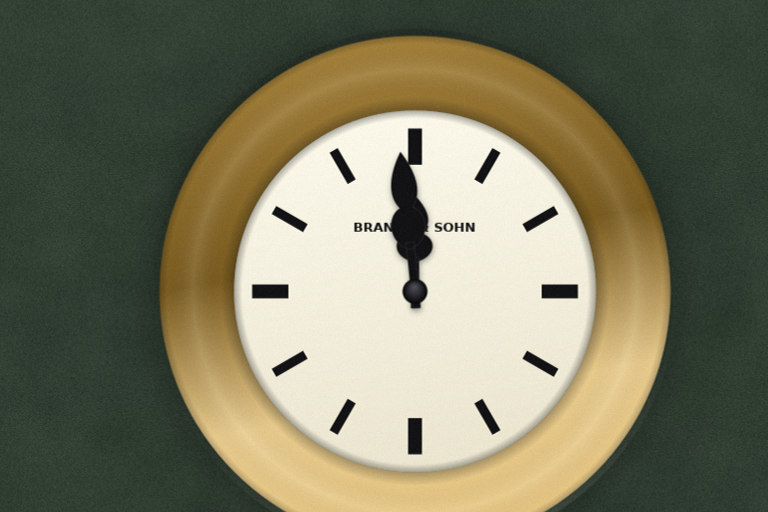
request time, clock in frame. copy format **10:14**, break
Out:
**11:59**
